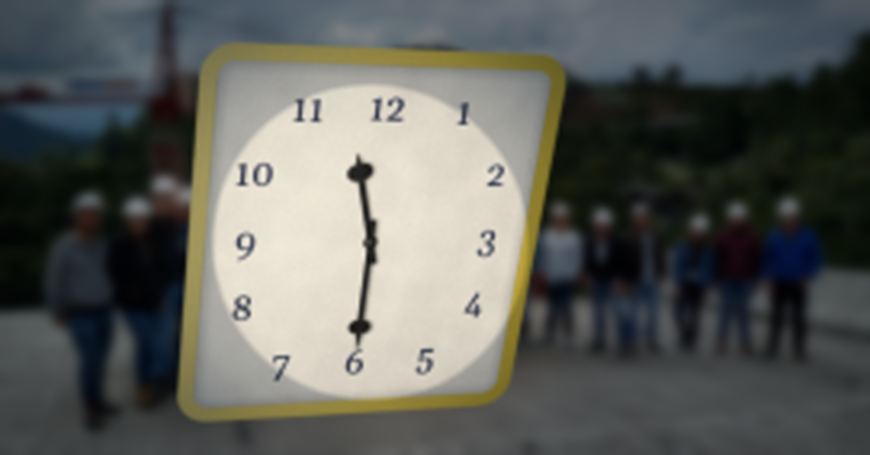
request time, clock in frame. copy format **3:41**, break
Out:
**11:30**
